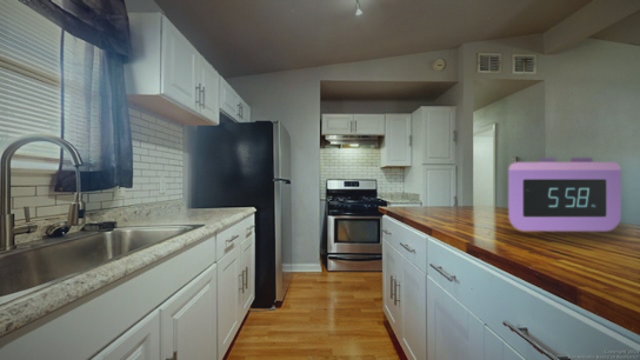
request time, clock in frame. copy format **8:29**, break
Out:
**5:58**
